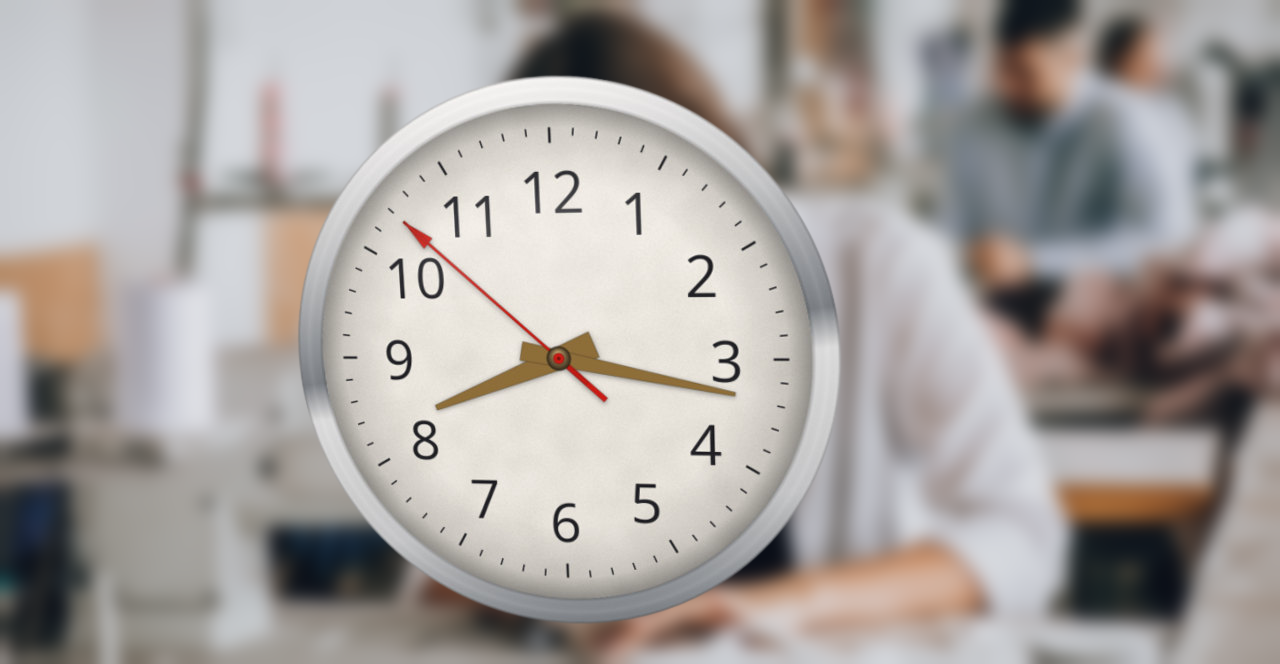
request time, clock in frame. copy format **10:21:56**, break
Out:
**8:16:52**
